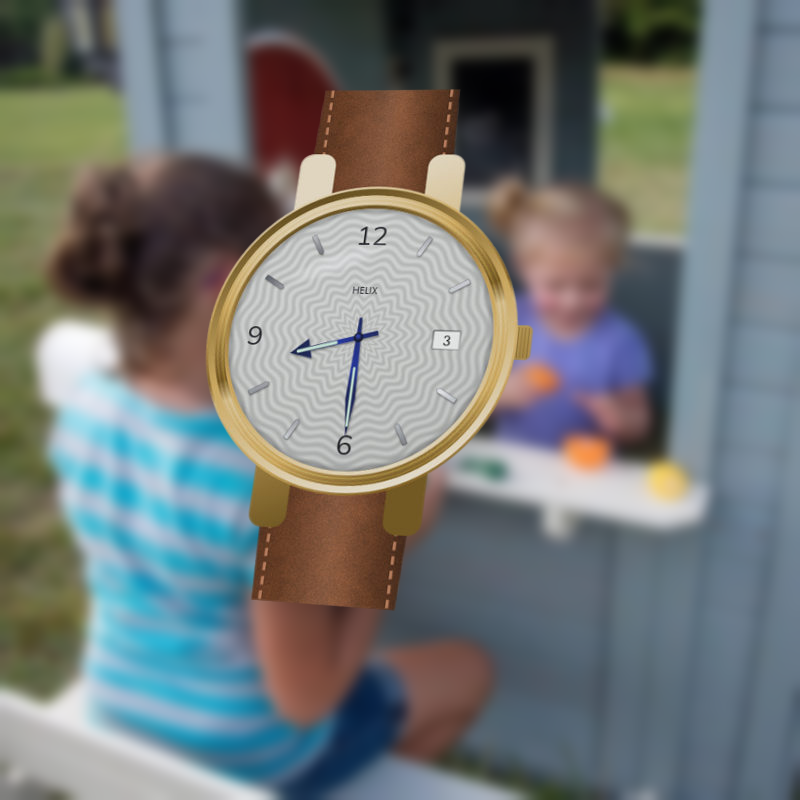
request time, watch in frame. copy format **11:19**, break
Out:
**8:30**
